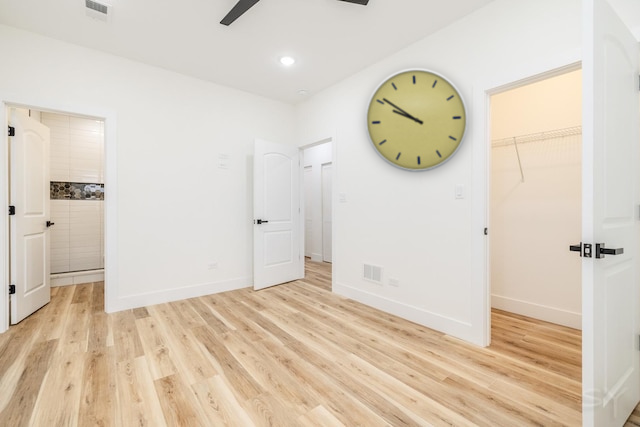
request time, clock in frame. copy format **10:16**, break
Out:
**9:51**
